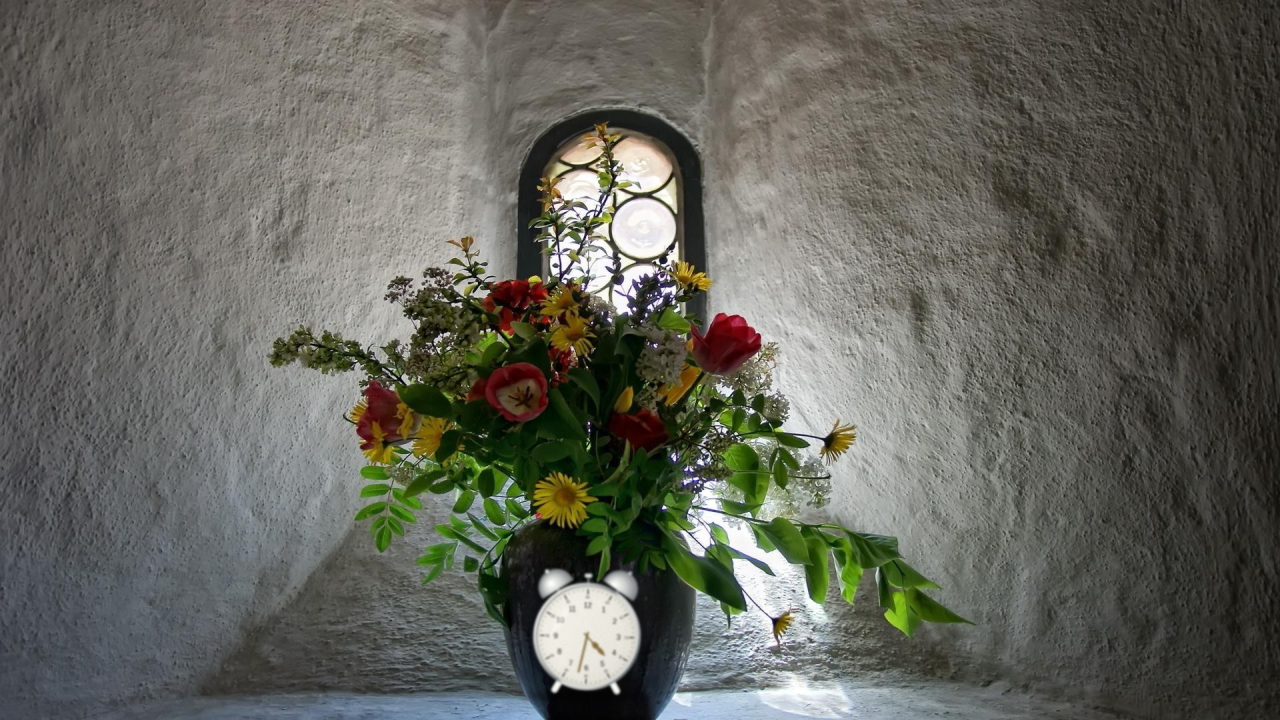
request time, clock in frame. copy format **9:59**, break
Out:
**4:32**
